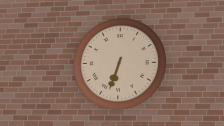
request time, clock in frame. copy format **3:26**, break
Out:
**6:33**
